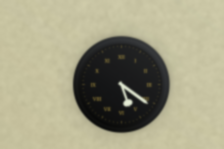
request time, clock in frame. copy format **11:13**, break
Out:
**5:21**
